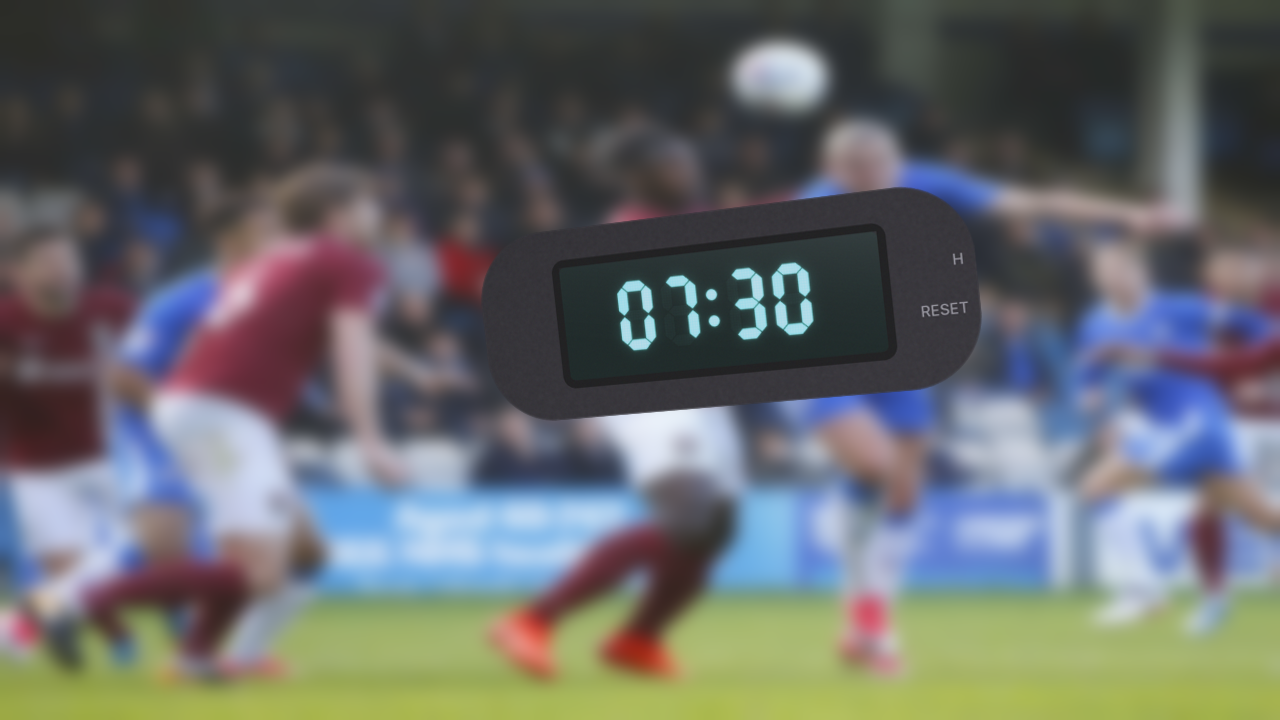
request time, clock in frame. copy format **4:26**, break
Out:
**7:30**
